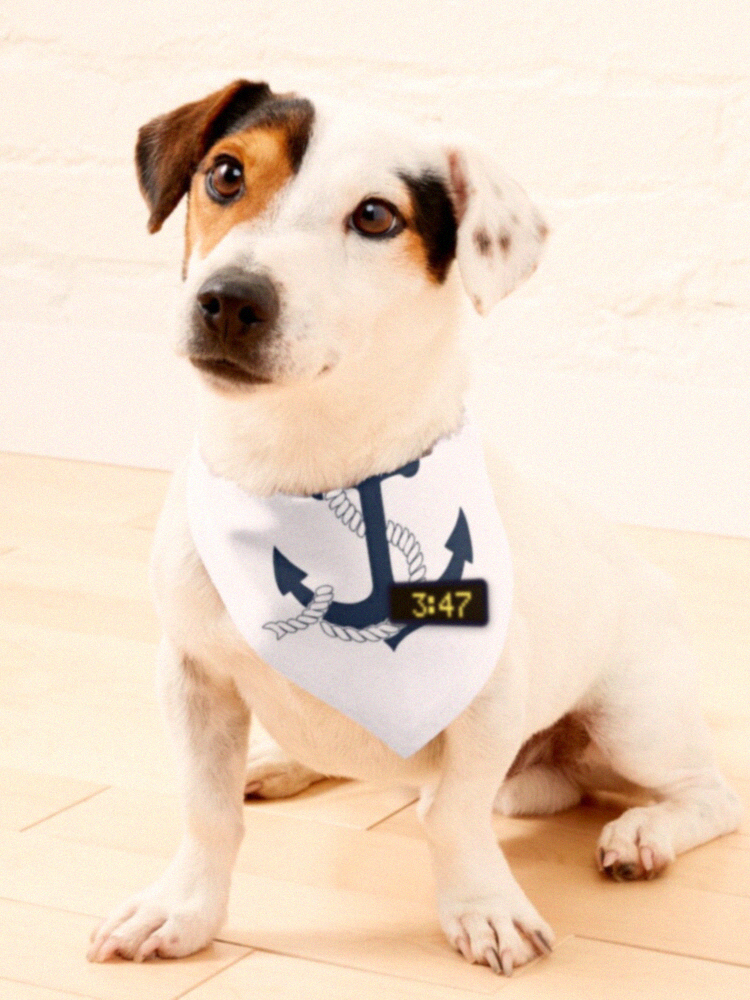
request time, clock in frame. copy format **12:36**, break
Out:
**3:47**
